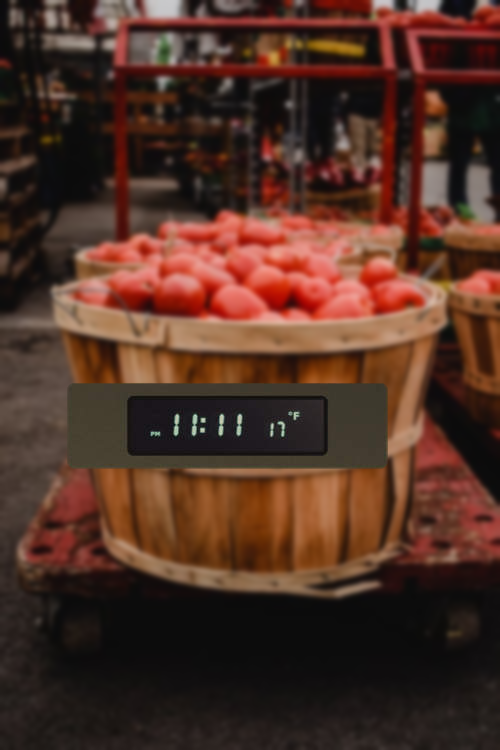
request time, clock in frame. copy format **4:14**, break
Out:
**11:11**
